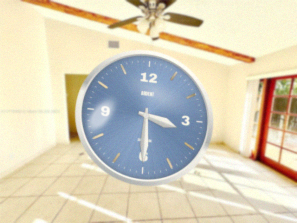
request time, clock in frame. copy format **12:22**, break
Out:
**3:30**
